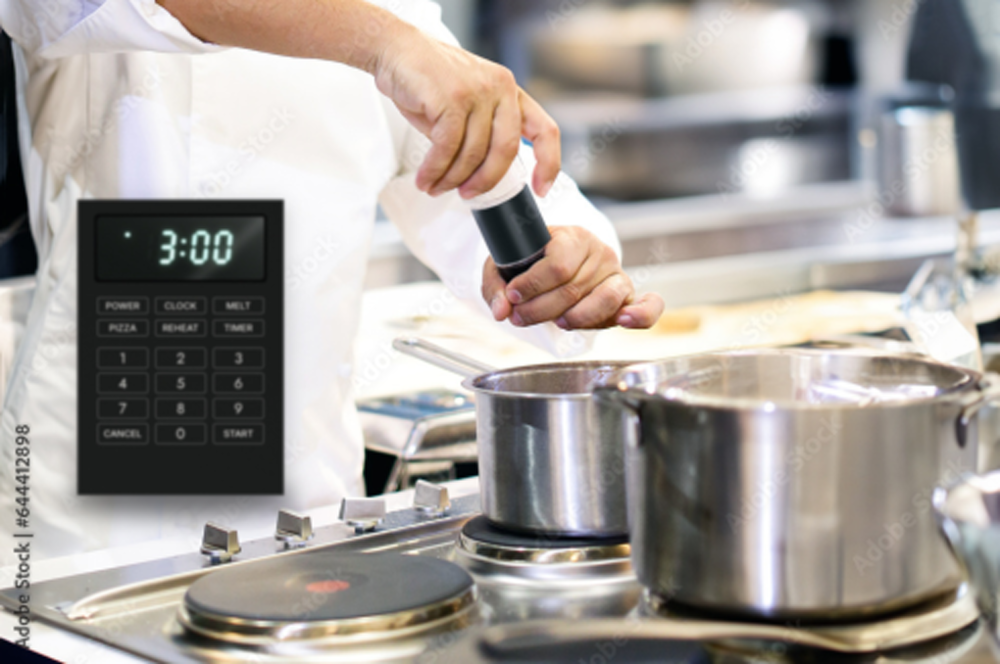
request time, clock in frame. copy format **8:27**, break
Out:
**3:00**
